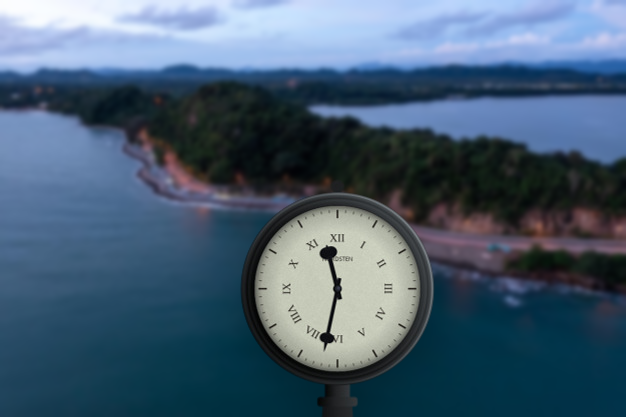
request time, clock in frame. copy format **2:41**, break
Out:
**11:32**
